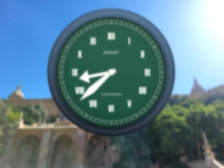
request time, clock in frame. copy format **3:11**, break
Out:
**8:38**
